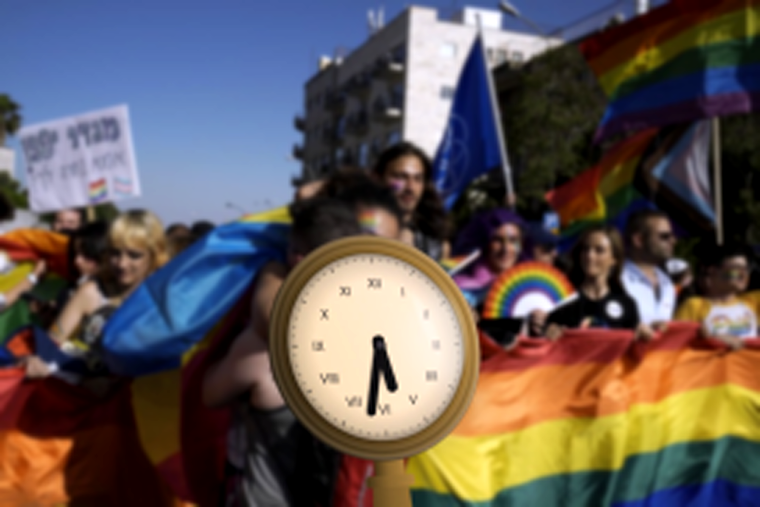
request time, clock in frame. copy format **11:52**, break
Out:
**5:32**
